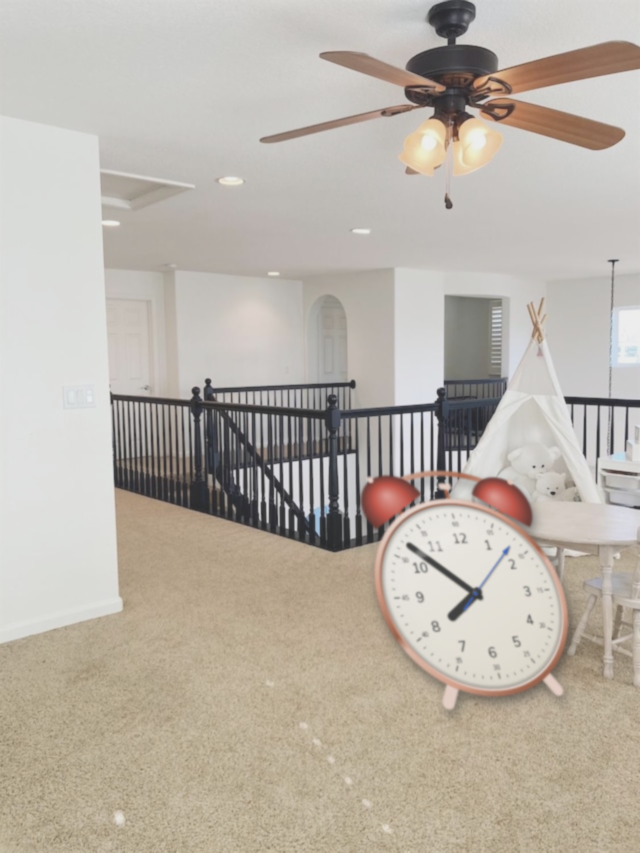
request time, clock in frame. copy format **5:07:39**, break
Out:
**7:52:08**
